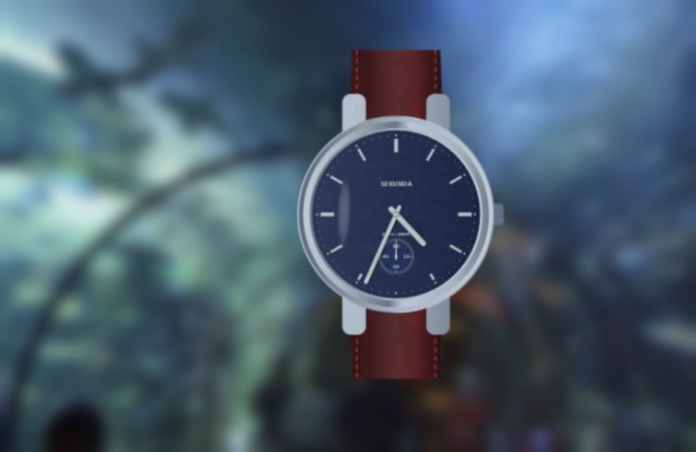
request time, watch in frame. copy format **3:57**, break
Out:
**4:34**
